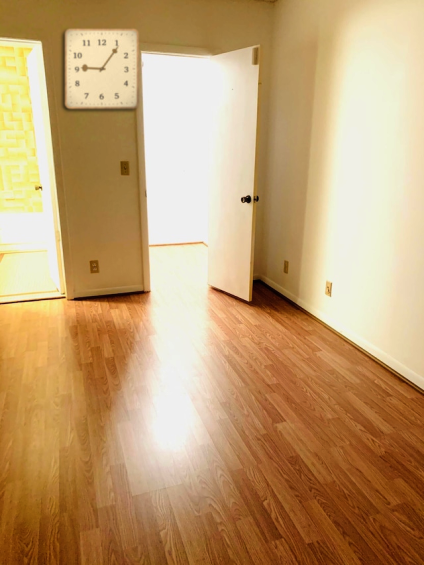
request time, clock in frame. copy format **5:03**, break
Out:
**9:06**
